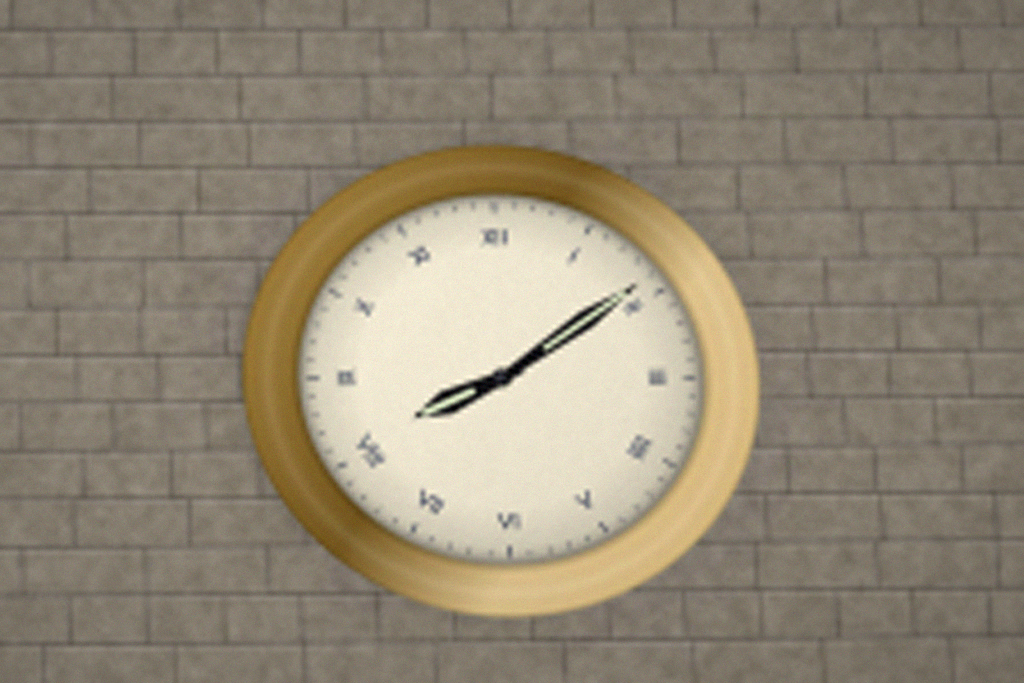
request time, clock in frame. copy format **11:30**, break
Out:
**8:09**
